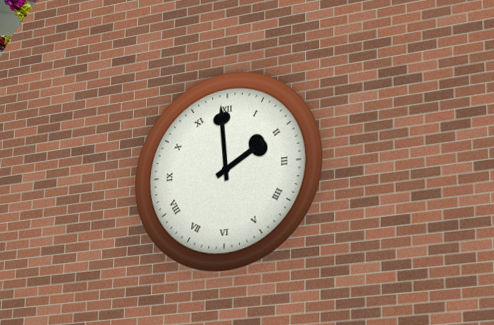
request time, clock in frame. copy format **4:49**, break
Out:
**1:59**
